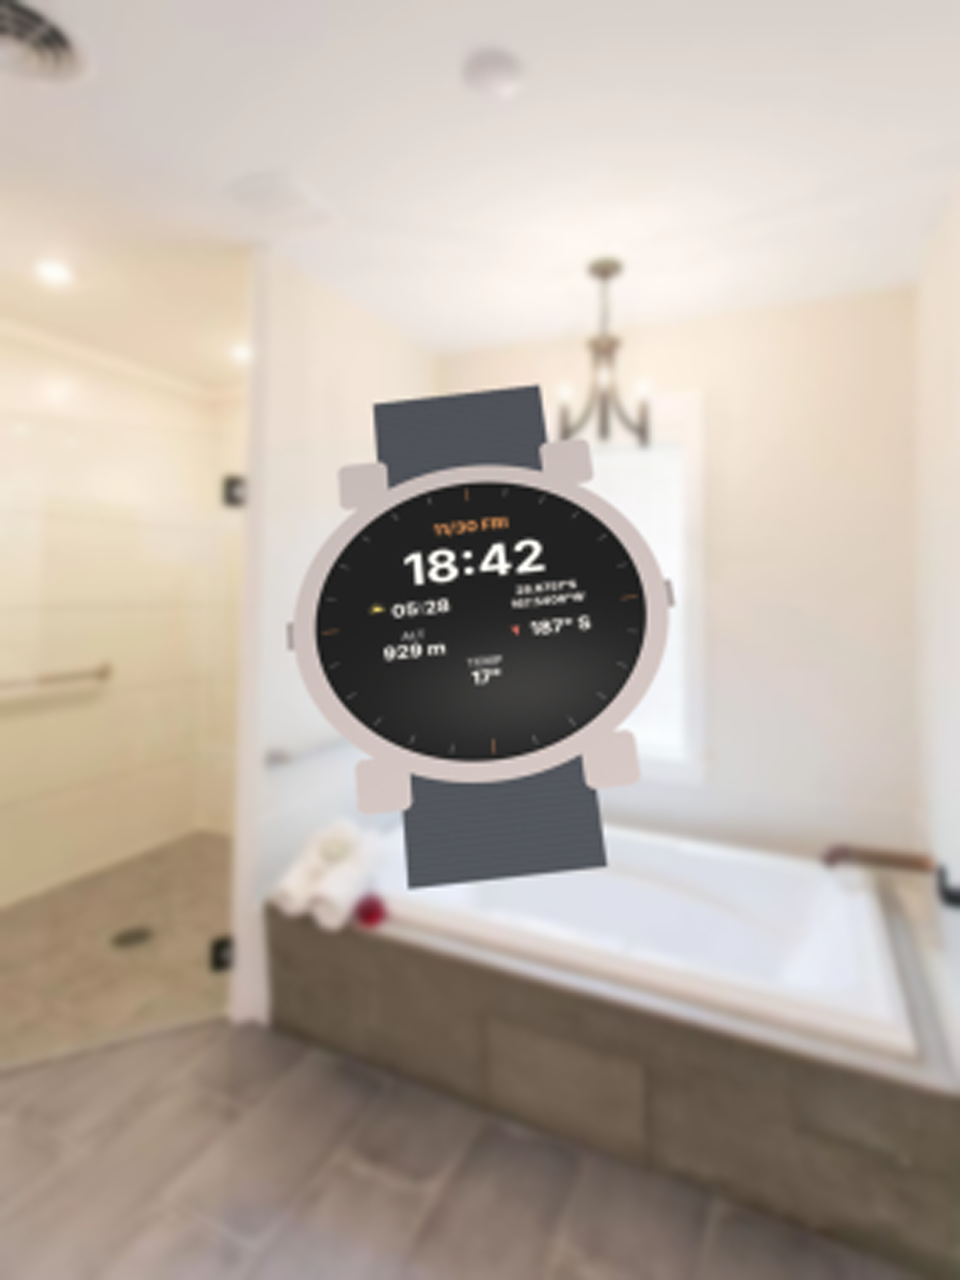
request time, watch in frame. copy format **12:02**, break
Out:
**18:42**
